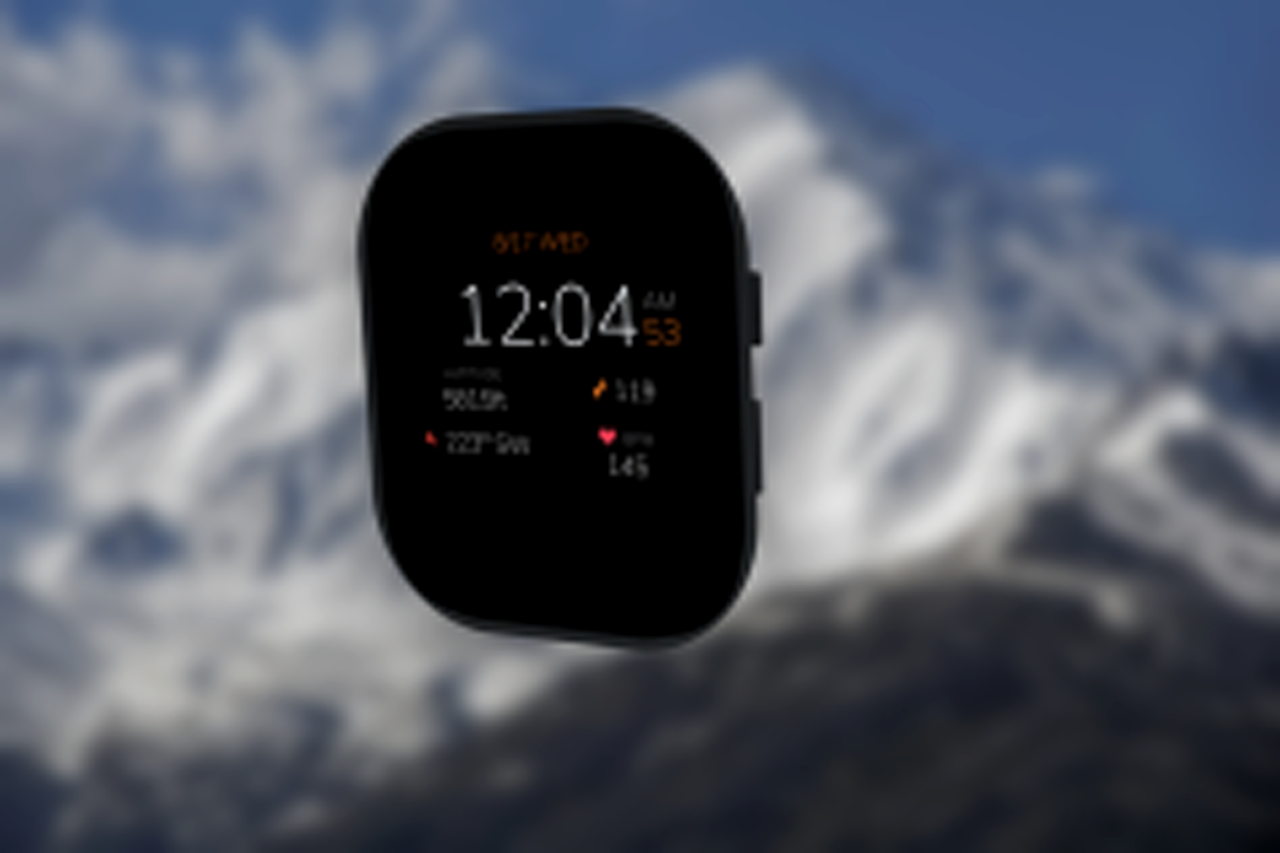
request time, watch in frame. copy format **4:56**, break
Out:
**12:04**
